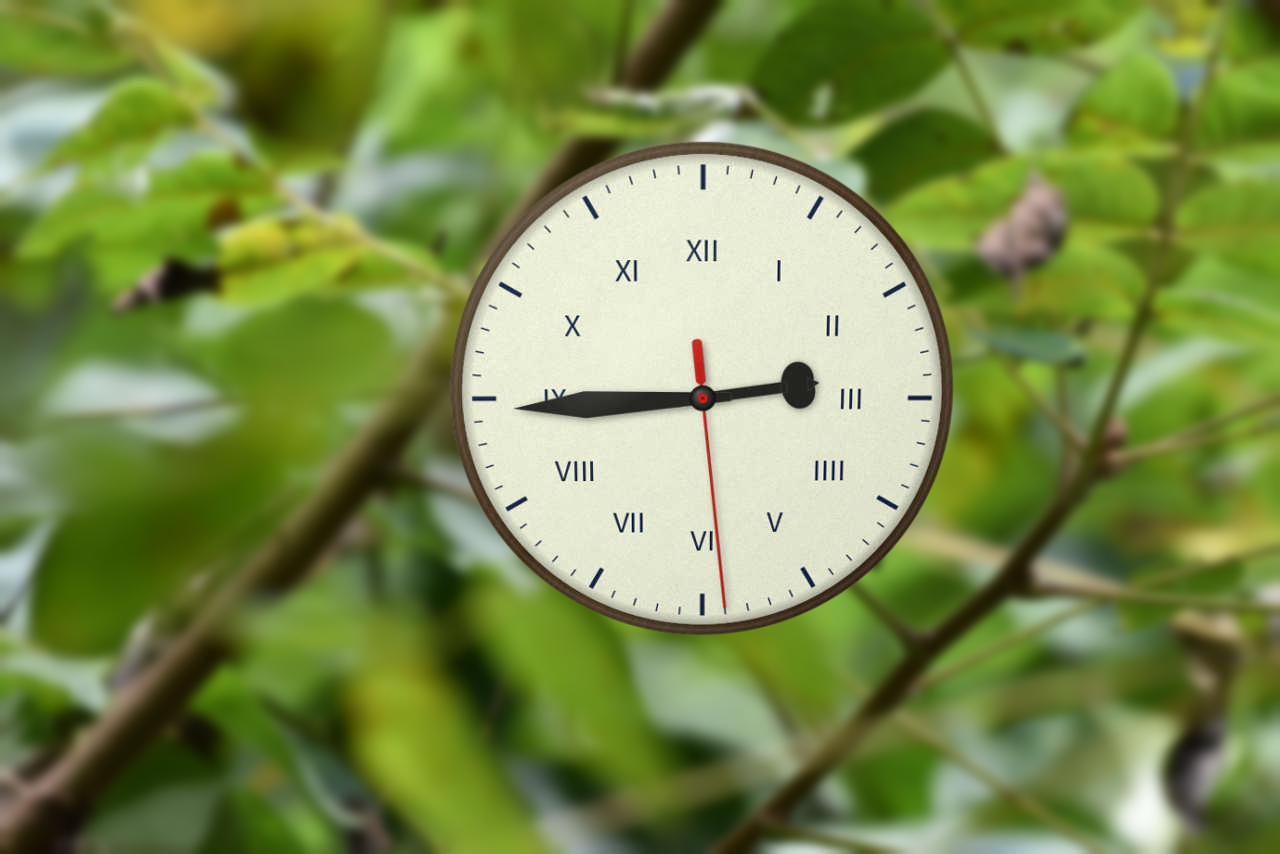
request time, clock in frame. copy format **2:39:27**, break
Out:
**2:44:29**
